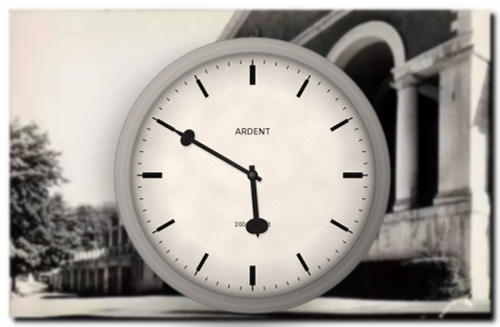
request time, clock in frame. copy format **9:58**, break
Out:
**5:50**
